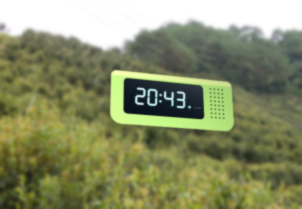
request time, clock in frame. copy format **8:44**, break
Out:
**20:43**
